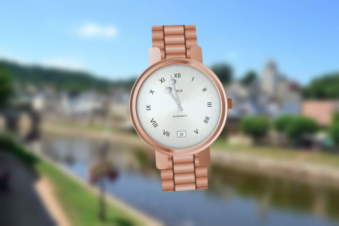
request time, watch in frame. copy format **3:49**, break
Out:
**10:58**
